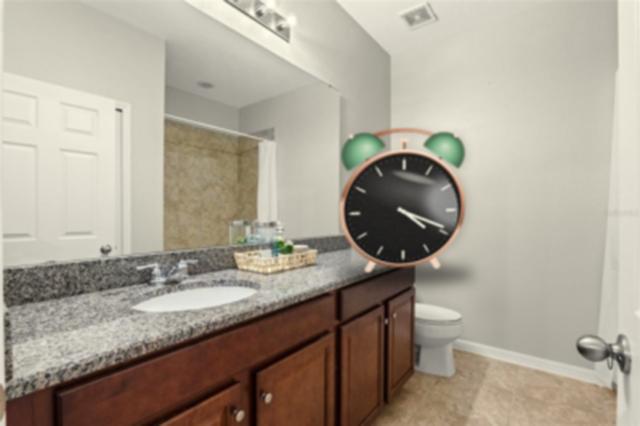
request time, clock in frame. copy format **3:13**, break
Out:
**4:19**
